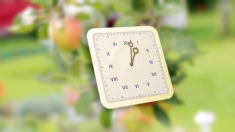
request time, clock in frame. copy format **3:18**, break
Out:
**1:02**
